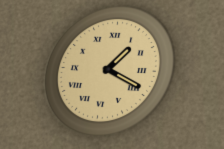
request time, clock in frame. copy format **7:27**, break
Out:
**1:19**
